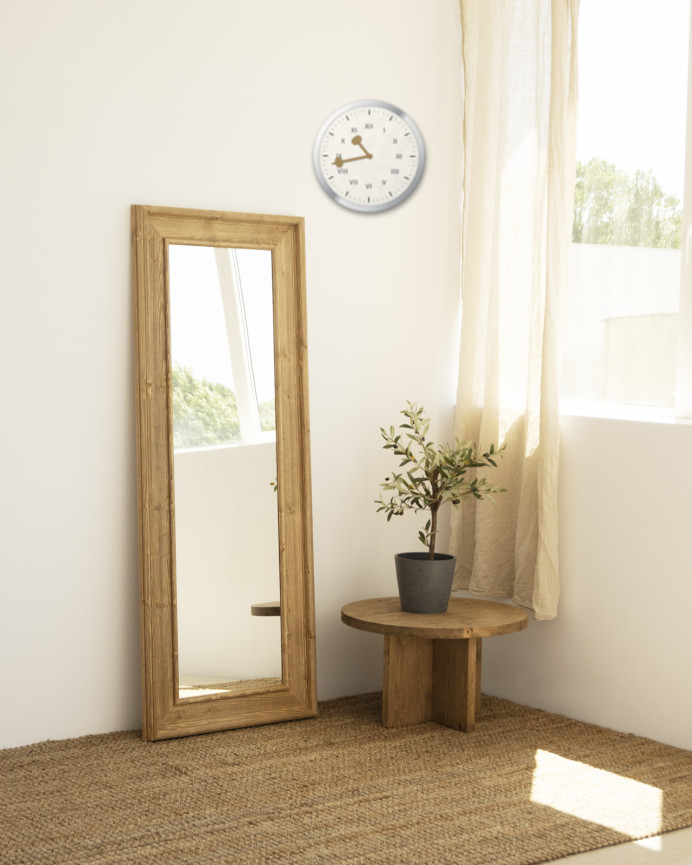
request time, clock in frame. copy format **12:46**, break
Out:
**10:43**
